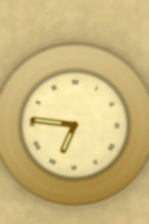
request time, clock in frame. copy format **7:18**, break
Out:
**6:46**
